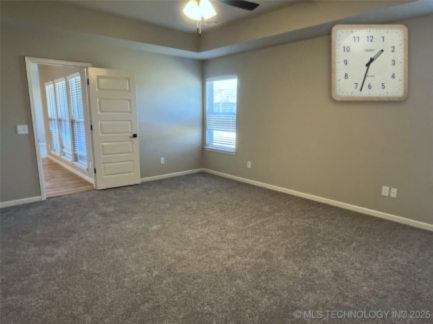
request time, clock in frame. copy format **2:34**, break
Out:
**1:33**
